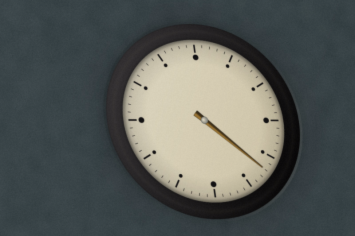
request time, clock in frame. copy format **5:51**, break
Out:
**4:22**
